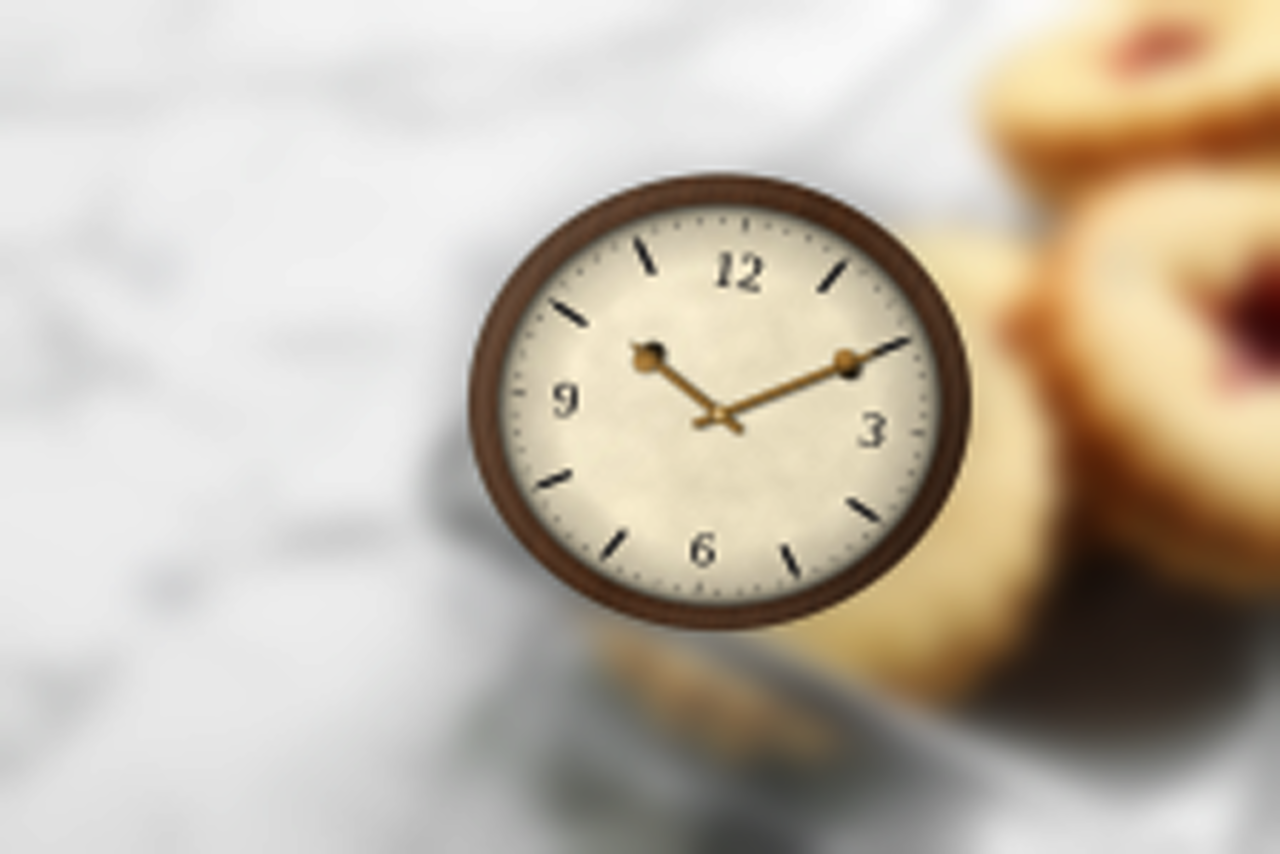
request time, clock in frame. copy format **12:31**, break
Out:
**10:10**
